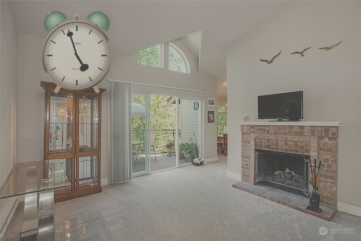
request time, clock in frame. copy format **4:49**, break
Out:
**4:57**
